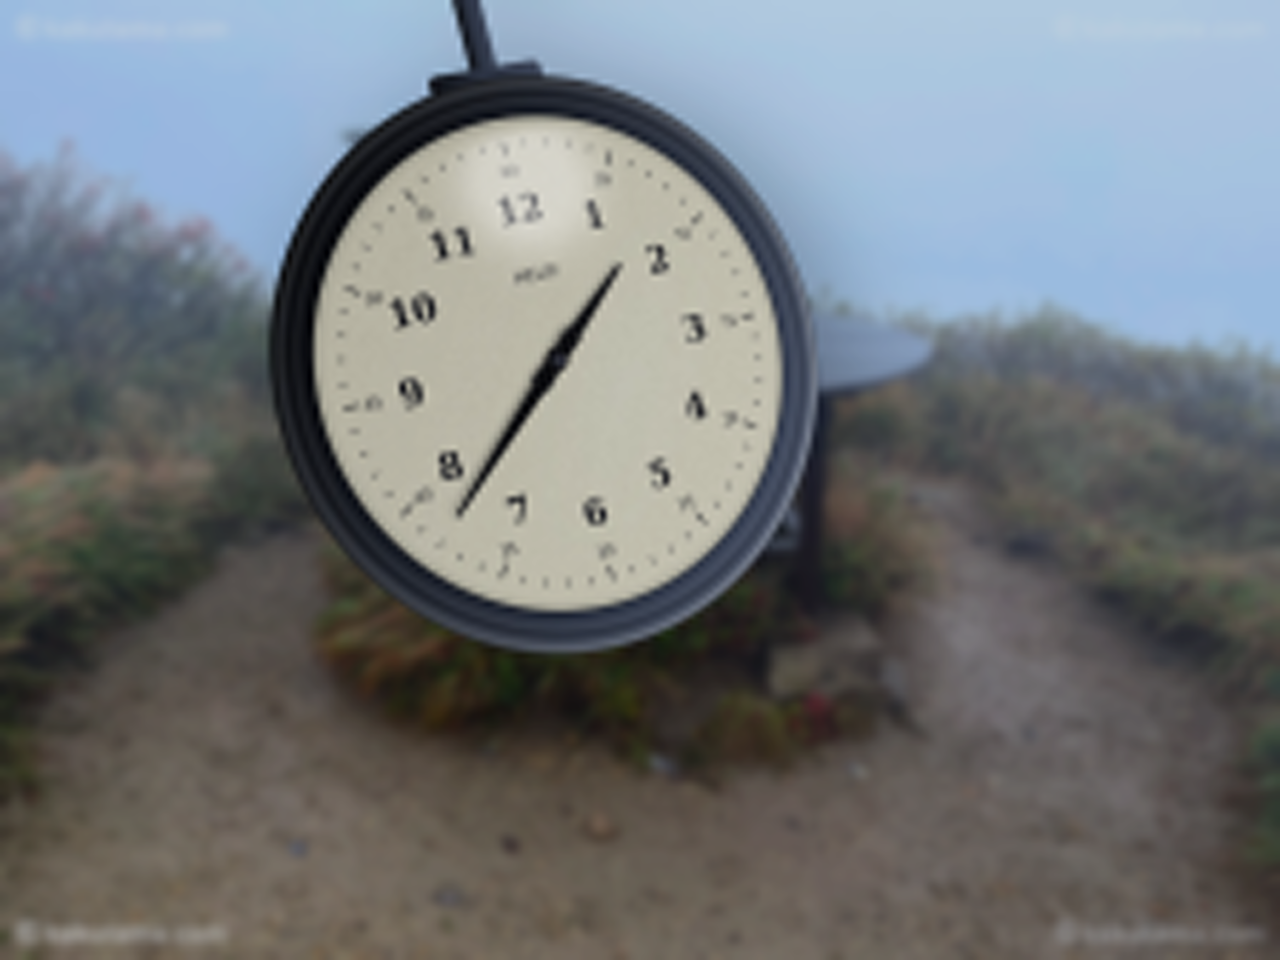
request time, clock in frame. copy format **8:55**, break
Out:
**1:38**
